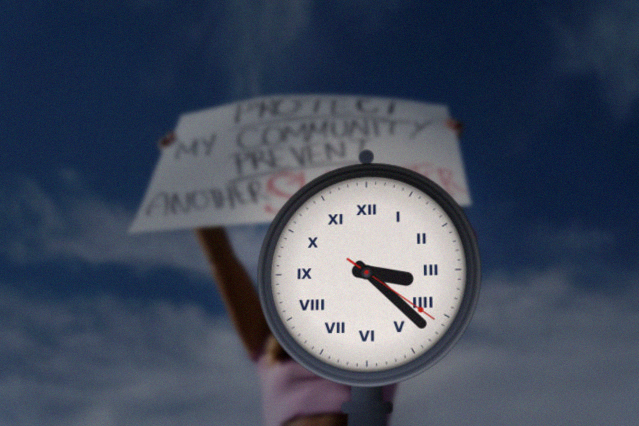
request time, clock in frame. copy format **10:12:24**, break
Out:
**3:22:21**
